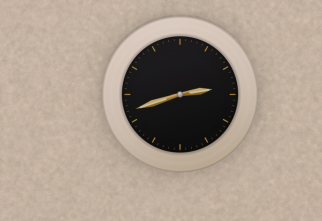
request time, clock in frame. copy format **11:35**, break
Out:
**2:42**
